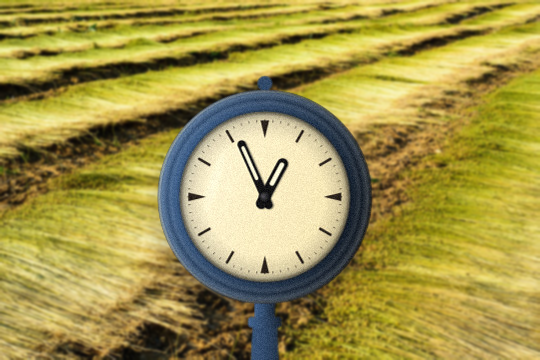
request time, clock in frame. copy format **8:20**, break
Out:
**12:56**
